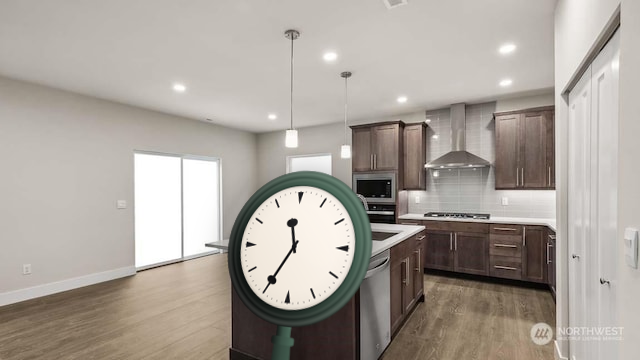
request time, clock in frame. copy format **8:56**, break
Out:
**11:35**
